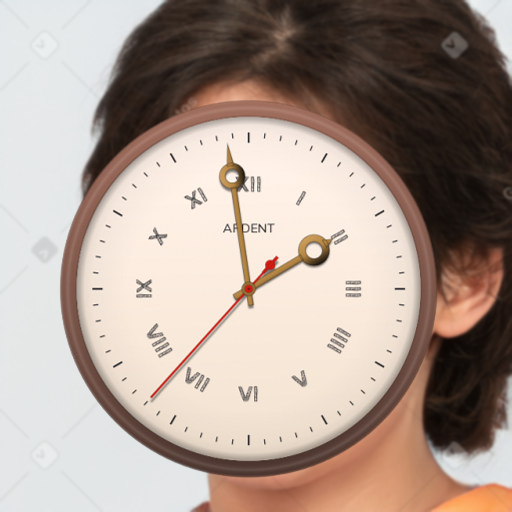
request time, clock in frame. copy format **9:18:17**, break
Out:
**1:58:37**
